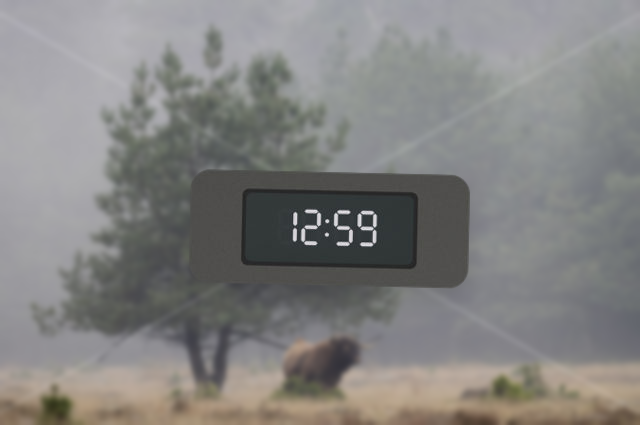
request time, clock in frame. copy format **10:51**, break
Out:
**12:59**
